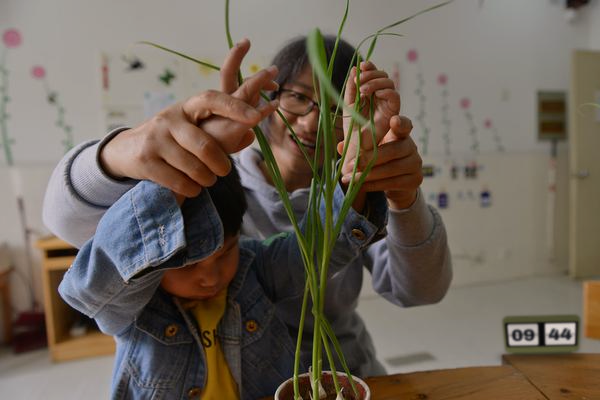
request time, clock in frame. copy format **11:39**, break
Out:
**9:44**
